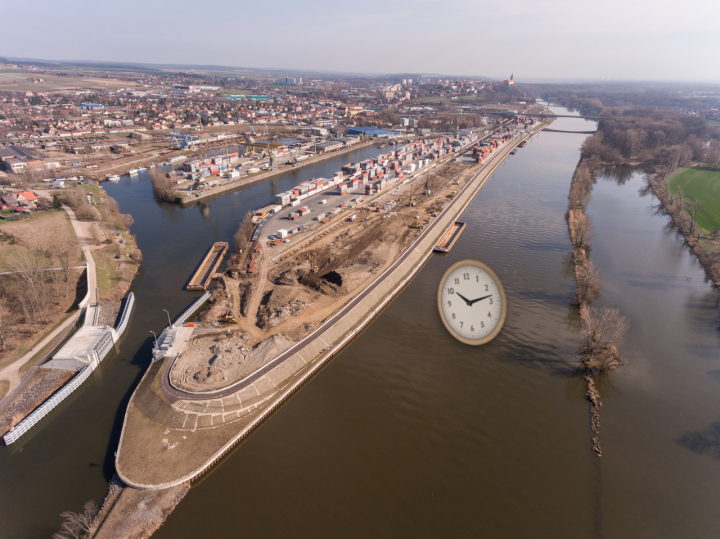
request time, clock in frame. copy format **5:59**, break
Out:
**10:13**
